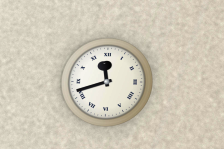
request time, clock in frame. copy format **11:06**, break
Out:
**11:42**
